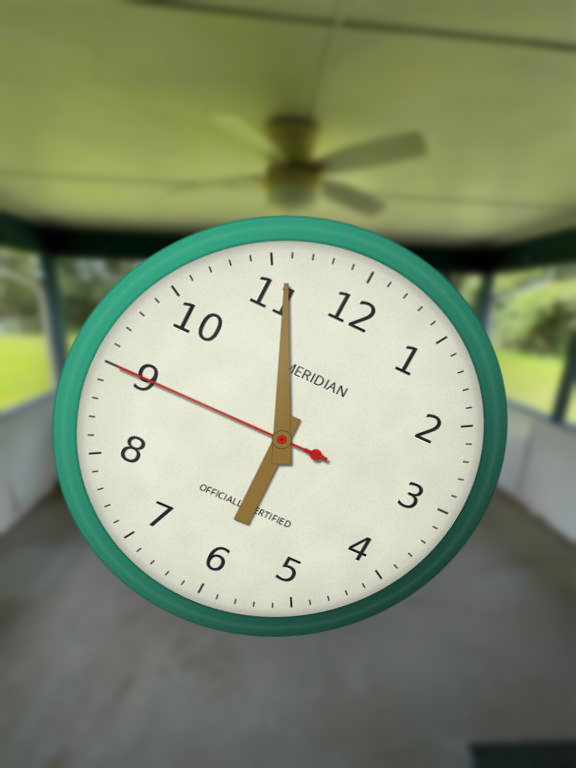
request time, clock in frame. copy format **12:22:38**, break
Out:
**5:55:45**
